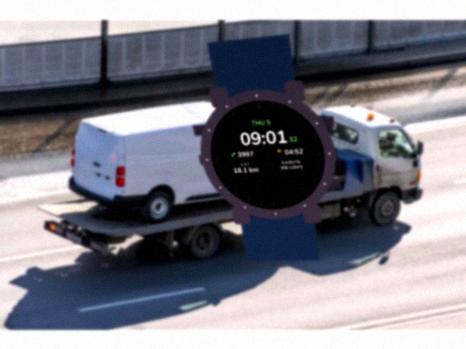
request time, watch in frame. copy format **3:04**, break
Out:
**9:01**
